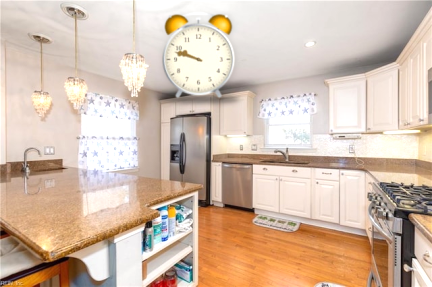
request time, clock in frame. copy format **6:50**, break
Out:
**9:48**
